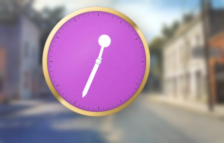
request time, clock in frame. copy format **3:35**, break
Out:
**12:34**
